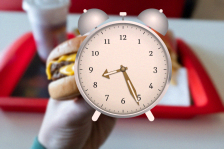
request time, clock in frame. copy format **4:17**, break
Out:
**8:26**
